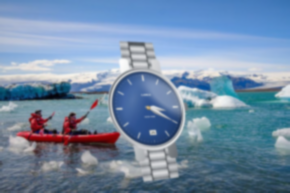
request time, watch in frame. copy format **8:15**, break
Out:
**3:20**
